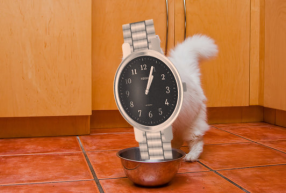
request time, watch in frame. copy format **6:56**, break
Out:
**1:04**
